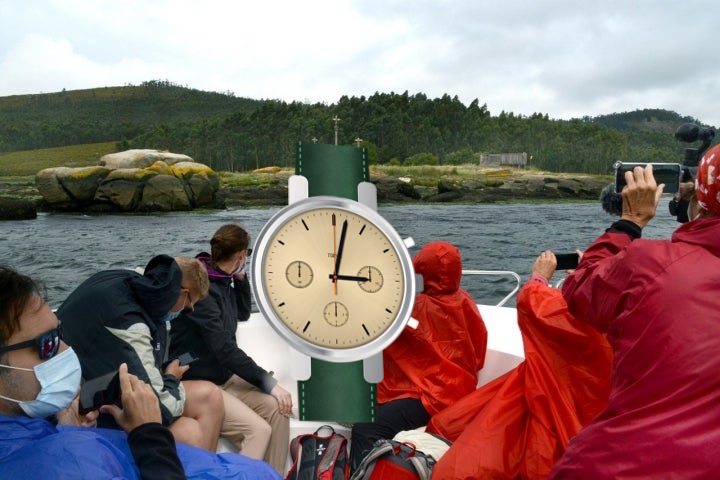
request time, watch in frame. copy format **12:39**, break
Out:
**3:02**
